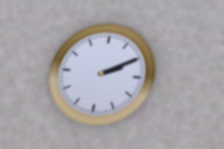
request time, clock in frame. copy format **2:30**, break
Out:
**2:10**
